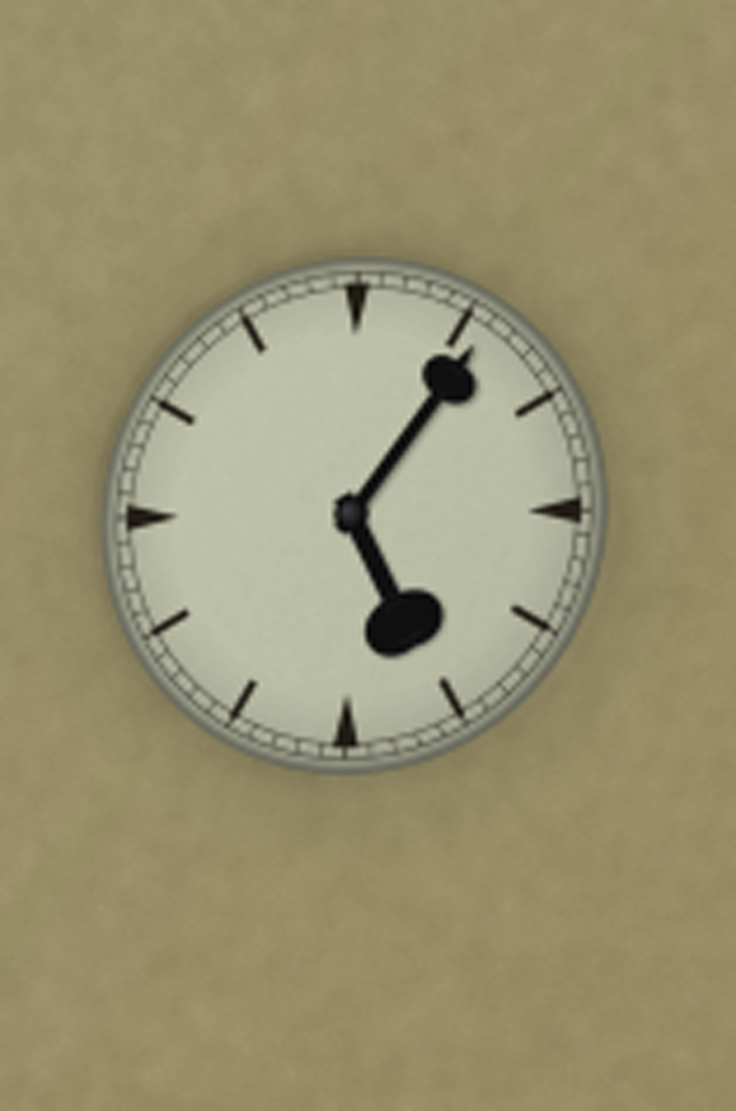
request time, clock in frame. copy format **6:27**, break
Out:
**5:06**
